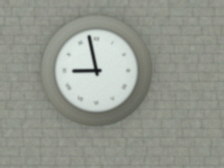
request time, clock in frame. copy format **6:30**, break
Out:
**8:58**
